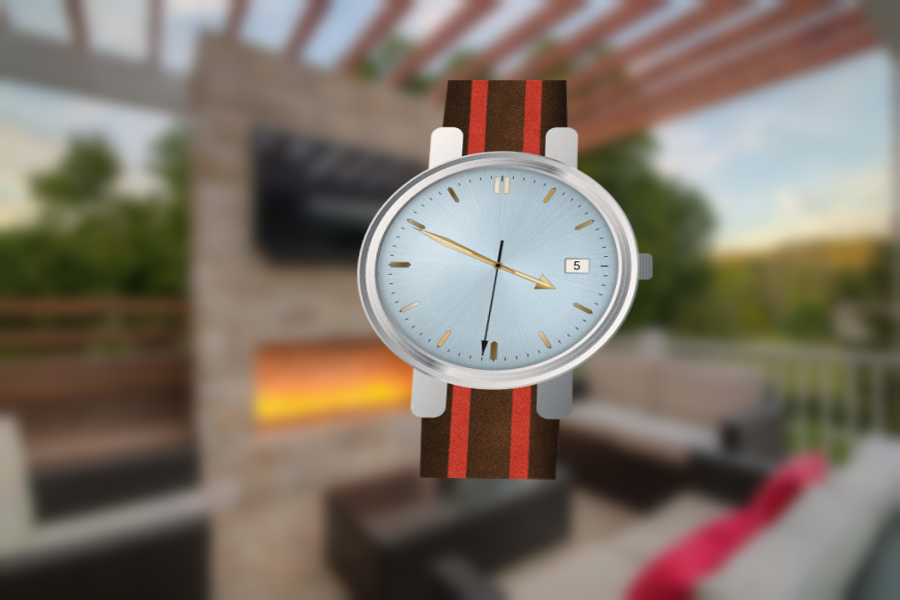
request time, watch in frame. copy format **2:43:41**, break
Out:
**3:49:31**
